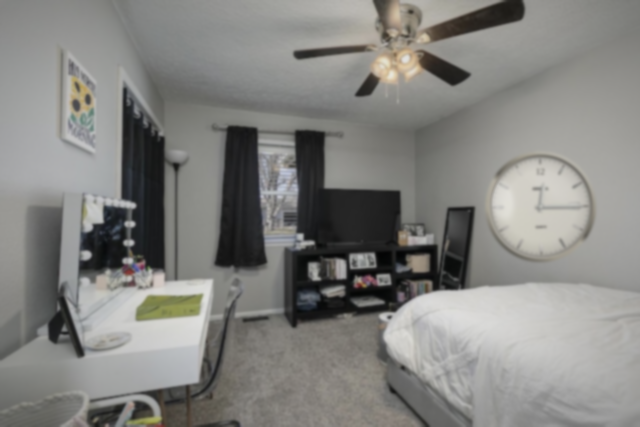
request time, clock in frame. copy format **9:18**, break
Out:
**12:15**
